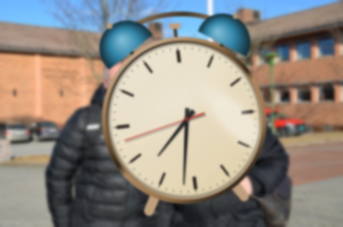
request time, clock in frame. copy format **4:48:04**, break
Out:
**7:31:43**
